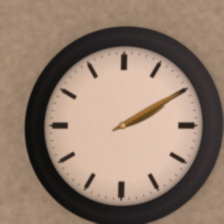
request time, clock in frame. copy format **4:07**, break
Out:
**2:10**
